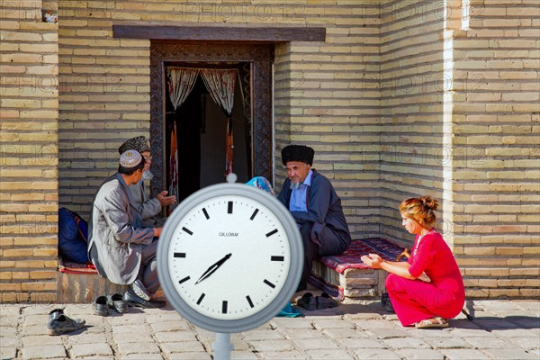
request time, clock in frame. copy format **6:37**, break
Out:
**7:38**
